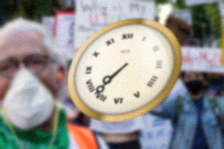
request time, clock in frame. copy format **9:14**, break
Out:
**7:37**
